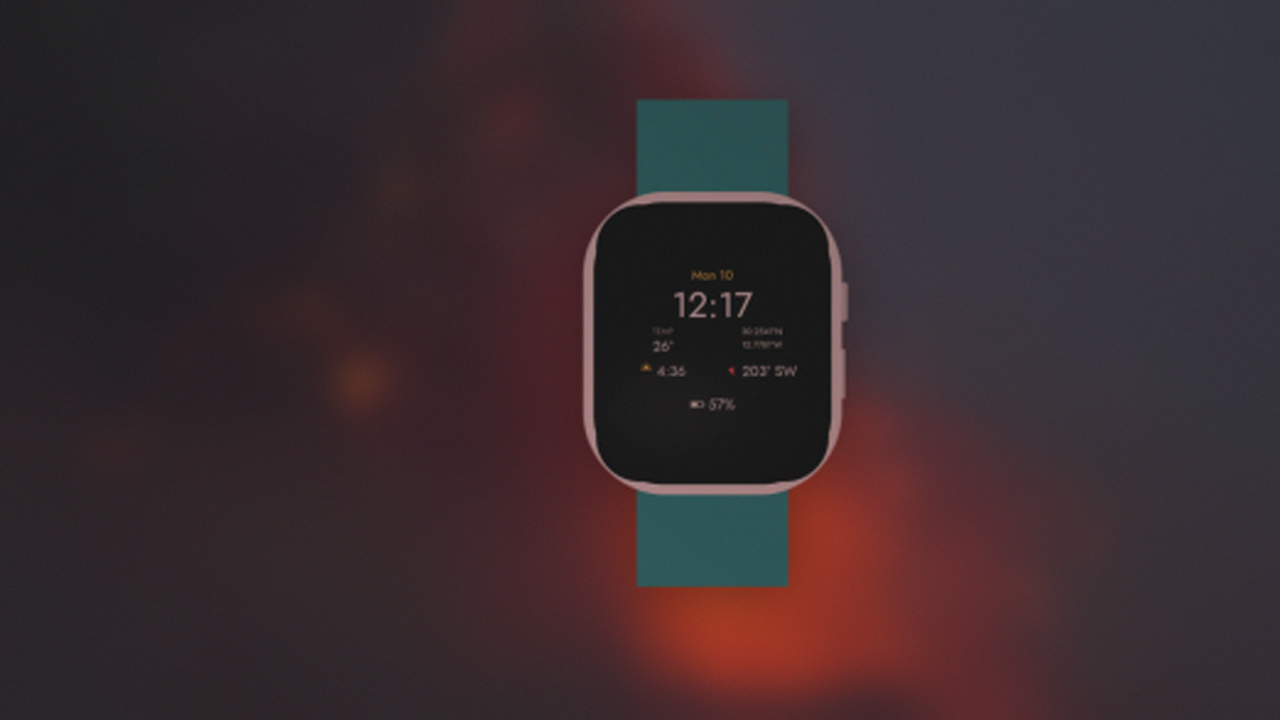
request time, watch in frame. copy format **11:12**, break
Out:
**12:17**
